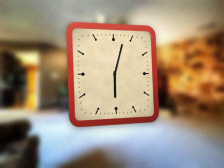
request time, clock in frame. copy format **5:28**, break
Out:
**6:03**
